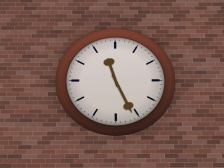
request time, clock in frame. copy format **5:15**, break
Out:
**11:26**
